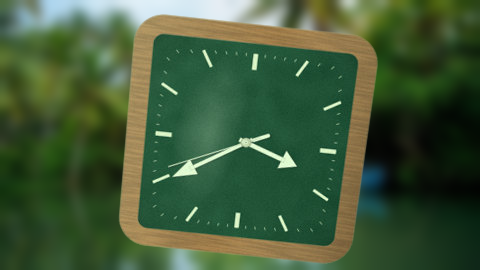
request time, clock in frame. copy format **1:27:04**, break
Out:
**3:39:41**
